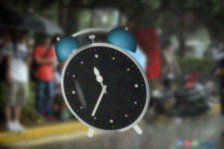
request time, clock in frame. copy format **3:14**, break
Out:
**11:36**
